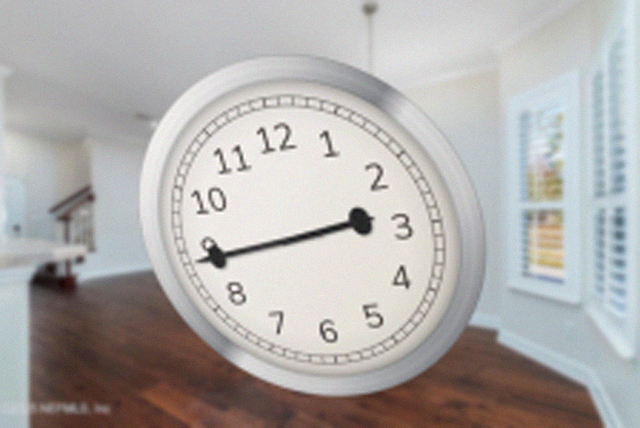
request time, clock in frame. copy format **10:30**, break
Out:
**2:44**
